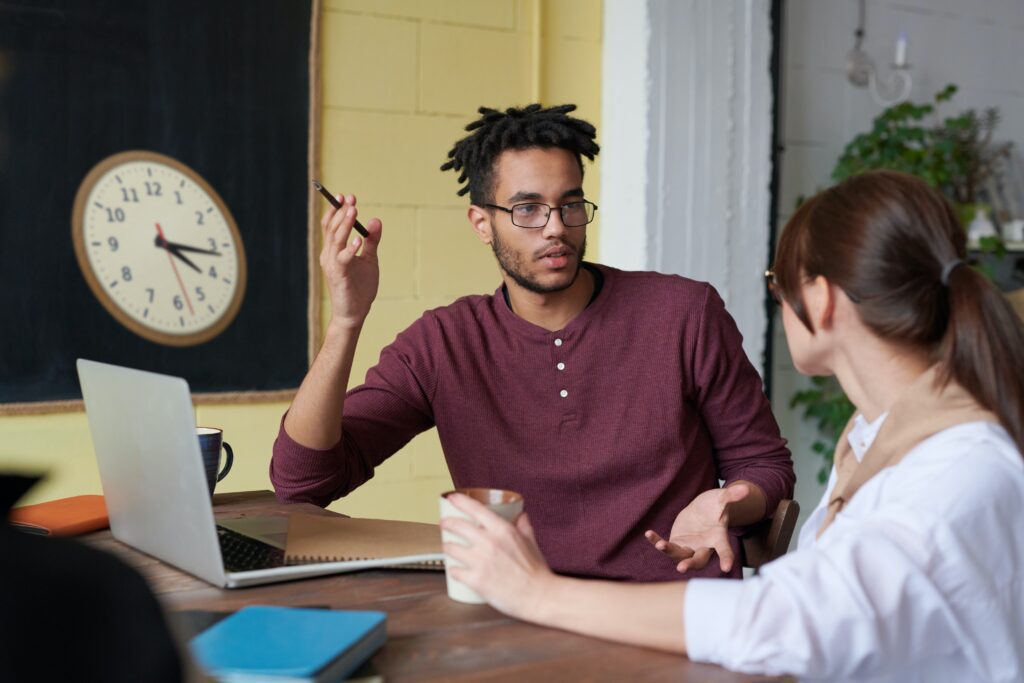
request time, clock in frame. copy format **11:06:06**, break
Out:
**4:16:28**
